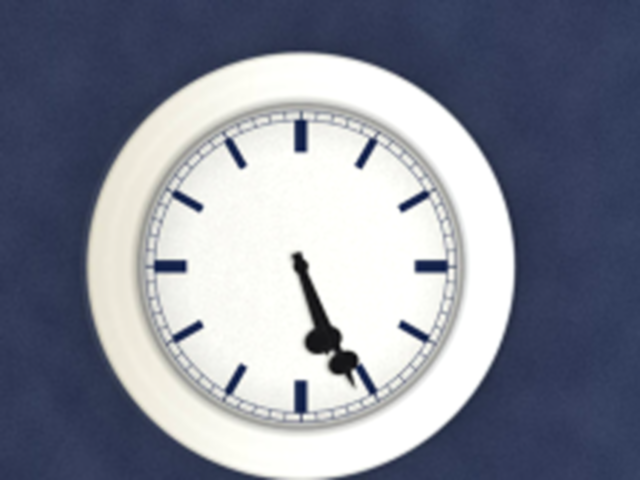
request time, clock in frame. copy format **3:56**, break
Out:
**5:26**
